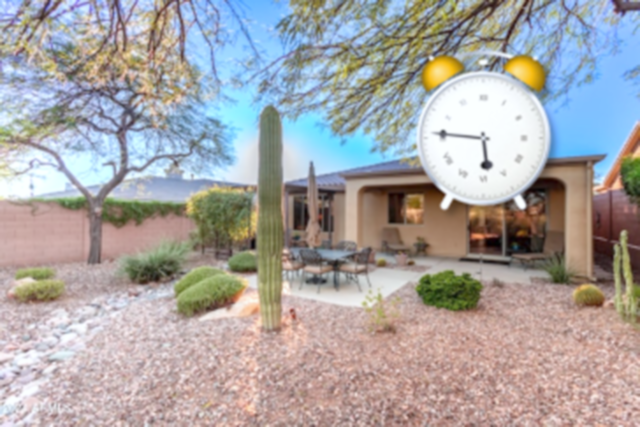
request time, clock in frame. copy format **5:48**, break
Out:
**5:46**
